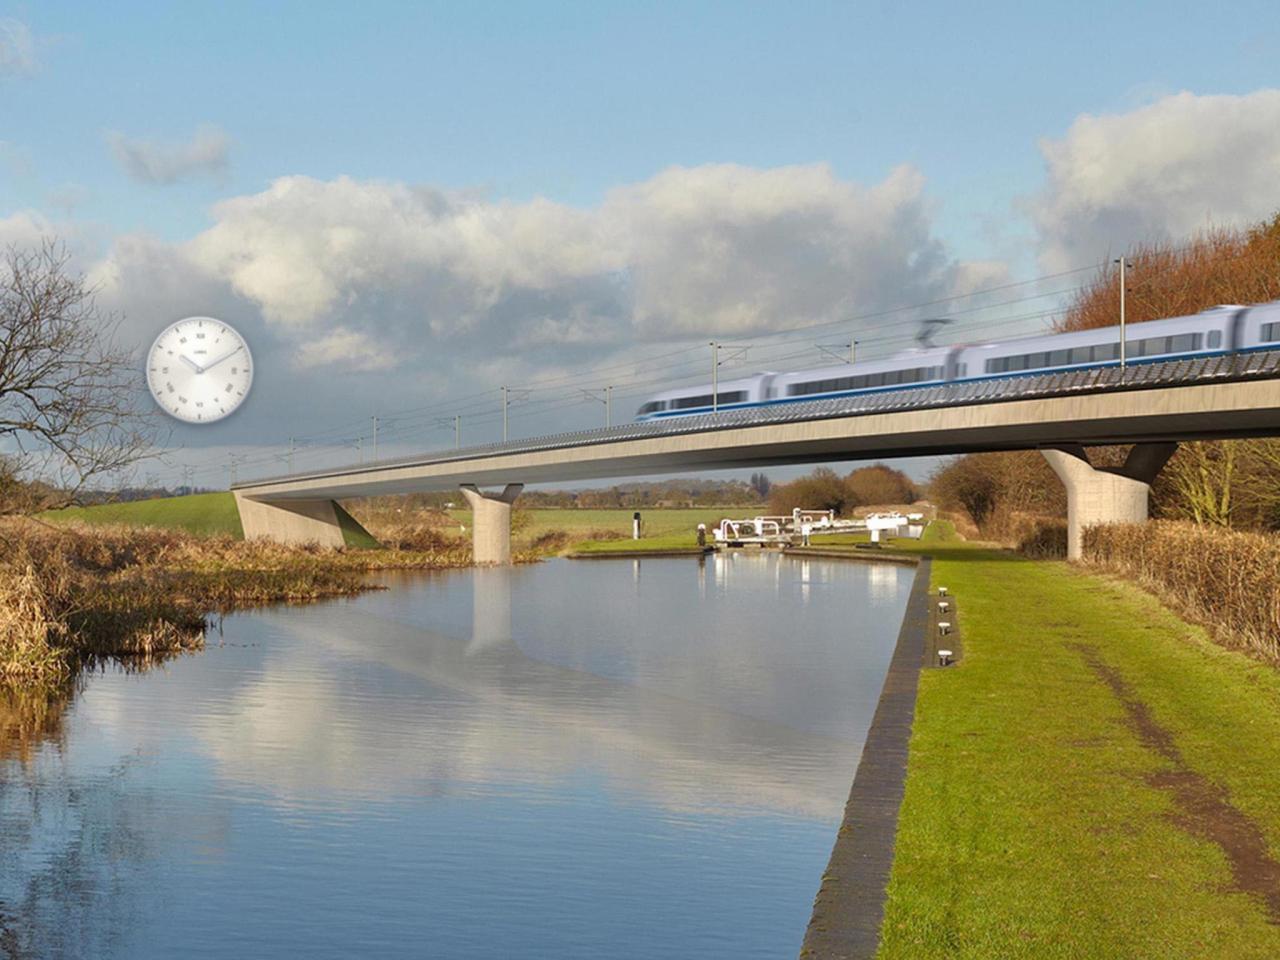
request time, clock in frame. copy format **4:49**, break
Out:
**10:10**
